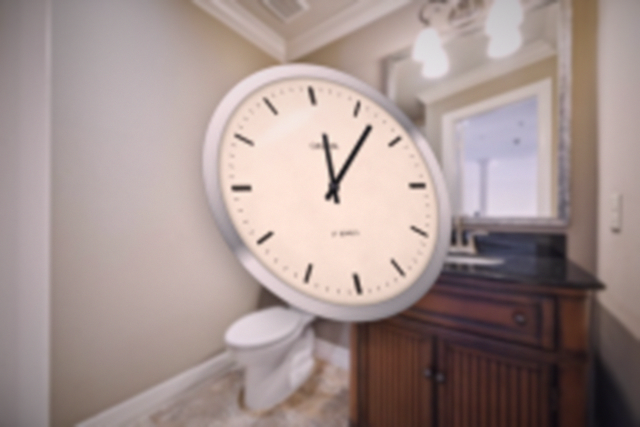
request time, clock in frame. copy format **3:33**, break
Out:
**12:07**
